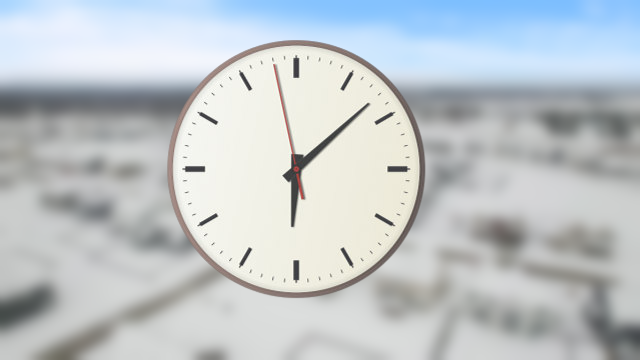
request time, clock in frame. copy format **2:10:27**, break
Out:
**6:07:58**
